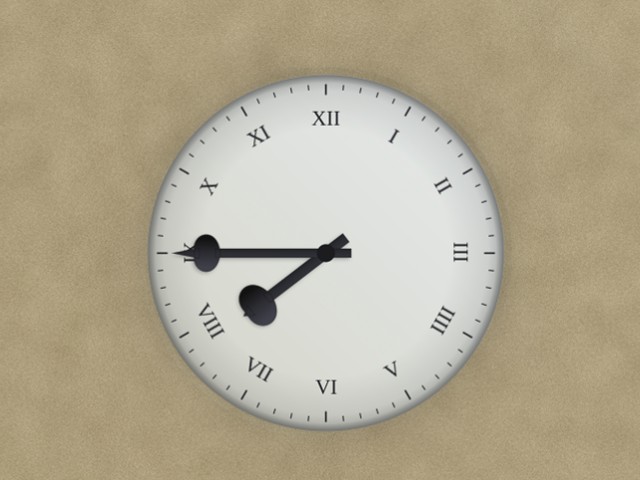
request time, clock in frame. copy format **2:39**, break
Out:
**7:45**
